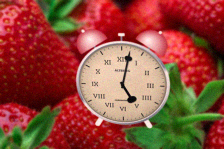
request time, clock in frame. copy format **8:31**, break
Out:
**5:02**
